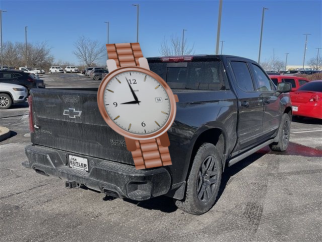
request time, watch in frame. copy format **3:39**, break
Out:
**8:58**
